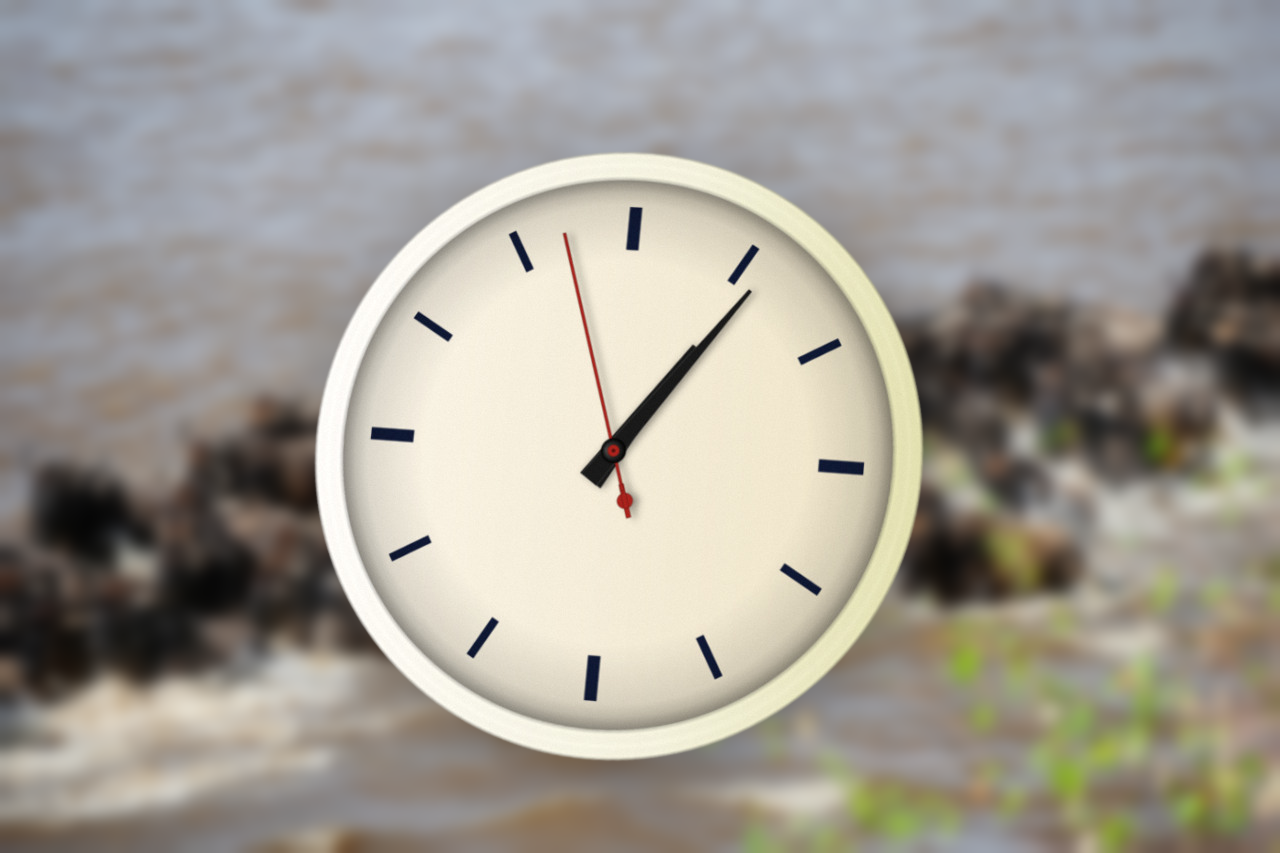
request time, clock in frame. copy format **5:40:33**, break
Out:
**1:05:57**
